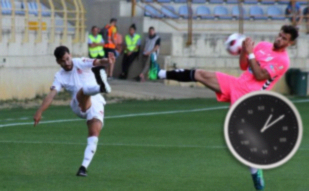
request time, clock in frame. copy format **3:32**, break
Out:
**1:10**
